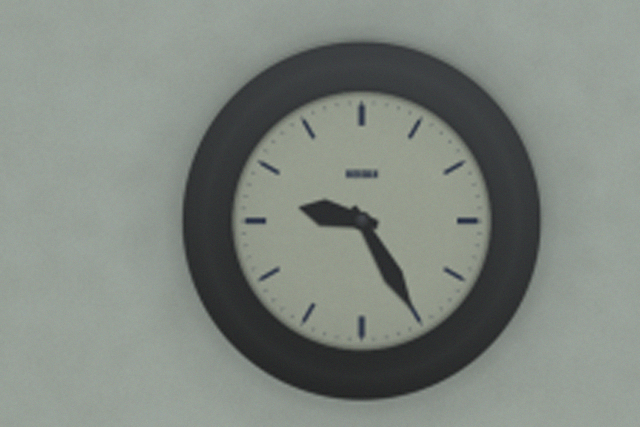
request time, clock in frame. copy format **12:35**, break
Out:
**9:25**
